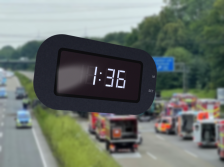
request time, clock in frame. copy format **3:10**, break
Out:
**1:36**
